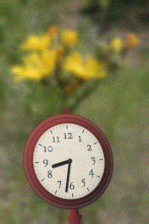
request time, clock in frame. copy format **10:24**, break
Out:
**8:32**
